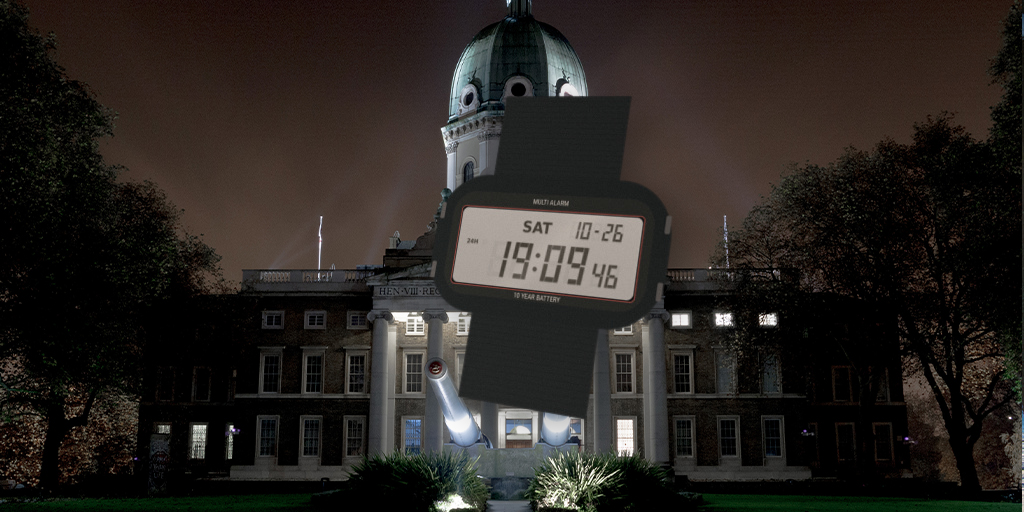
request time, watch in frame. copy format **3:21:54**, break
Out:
**19:09:46**
